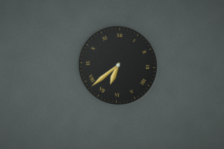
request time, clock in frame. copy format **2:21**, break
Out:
**6:38**
